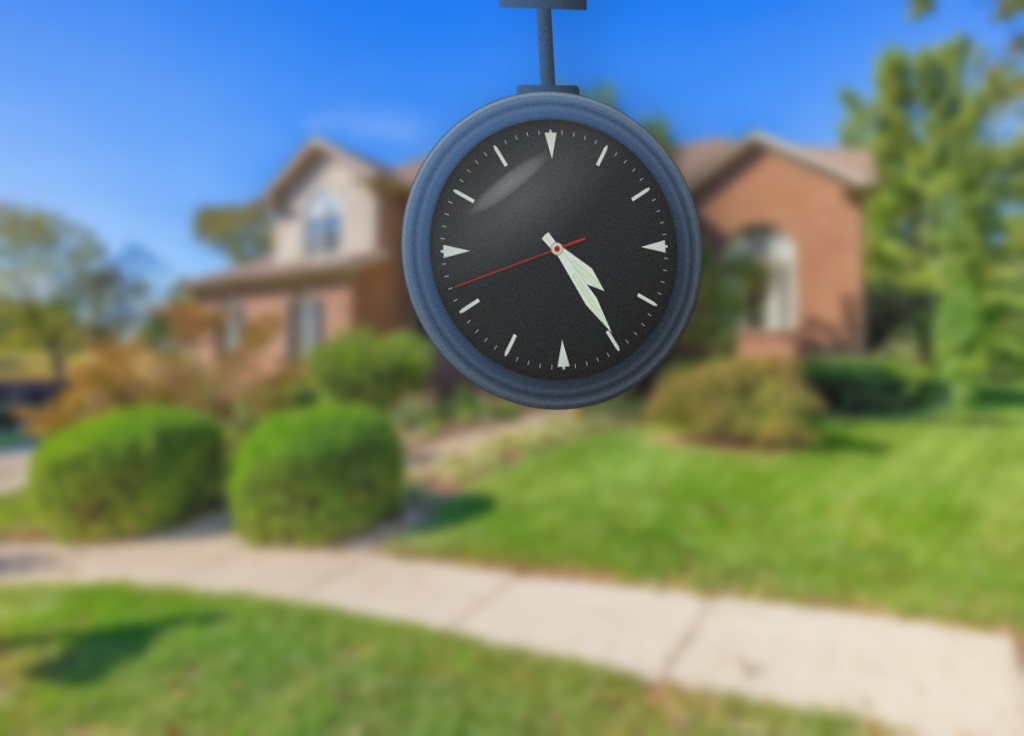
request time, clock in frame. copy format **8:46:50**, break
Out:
**4:24:42**
